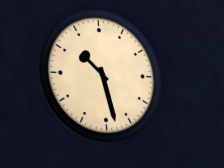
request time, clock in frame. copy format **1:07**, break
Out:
**10:28**
